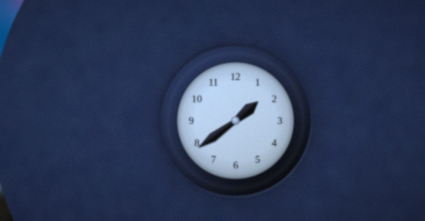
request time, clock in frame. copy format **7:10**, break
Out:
**1:39**
